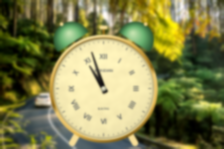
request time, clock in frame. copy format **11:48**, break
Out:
**10:57**
